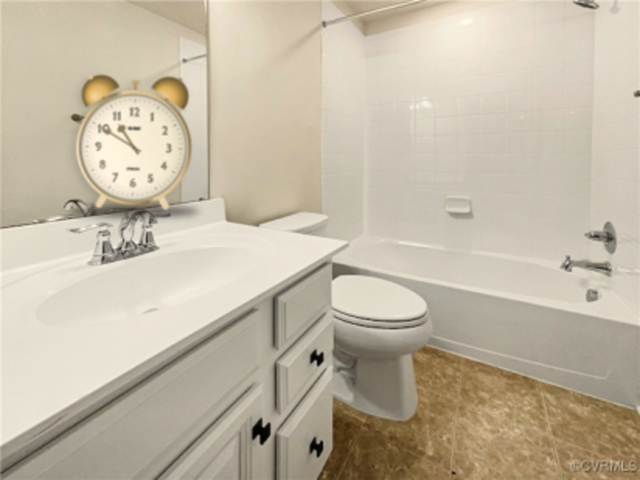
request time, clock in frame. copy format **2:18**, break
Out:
**10:50**
